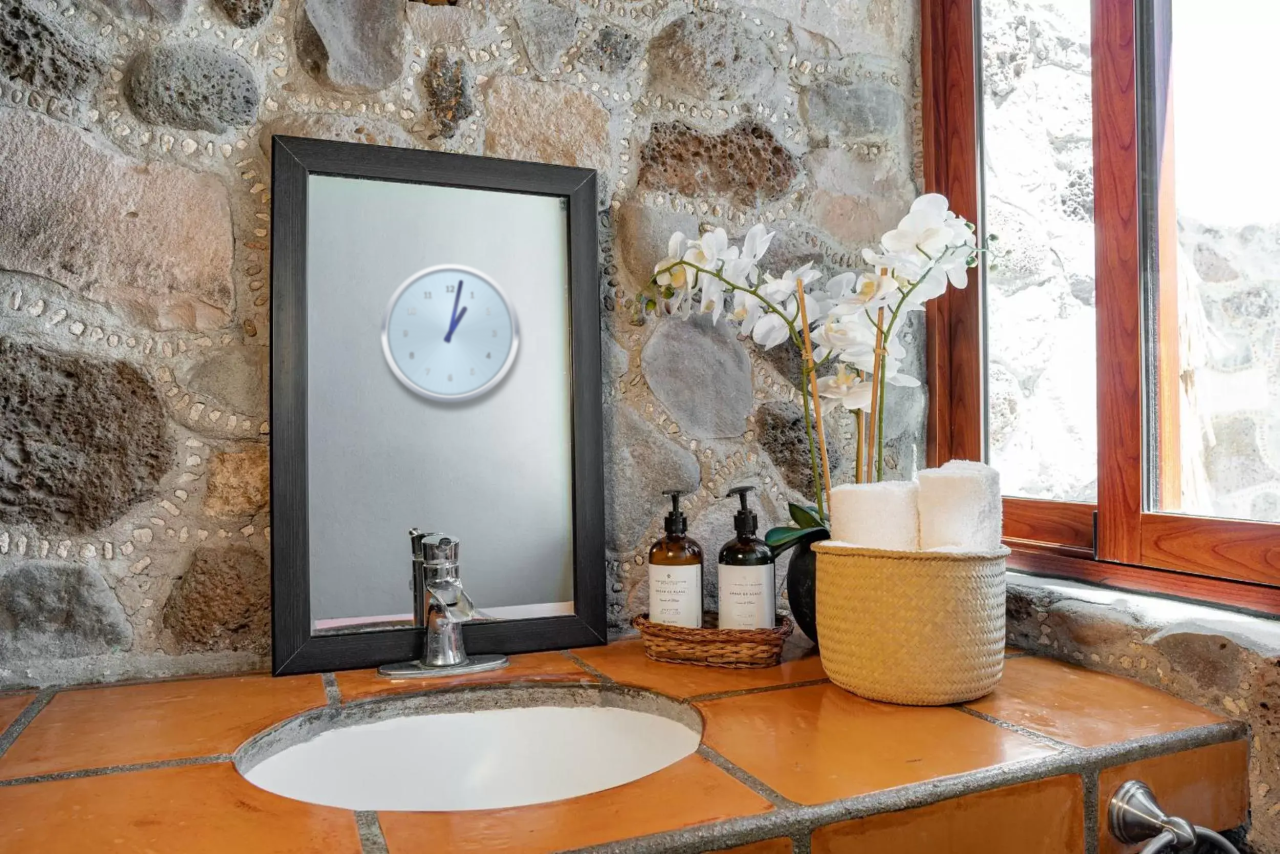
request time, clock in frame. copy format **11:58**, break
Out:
**1:02**
